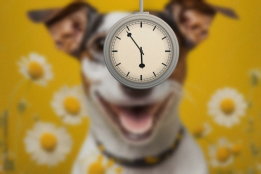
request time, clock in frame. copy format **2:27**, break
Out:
**5:54**
